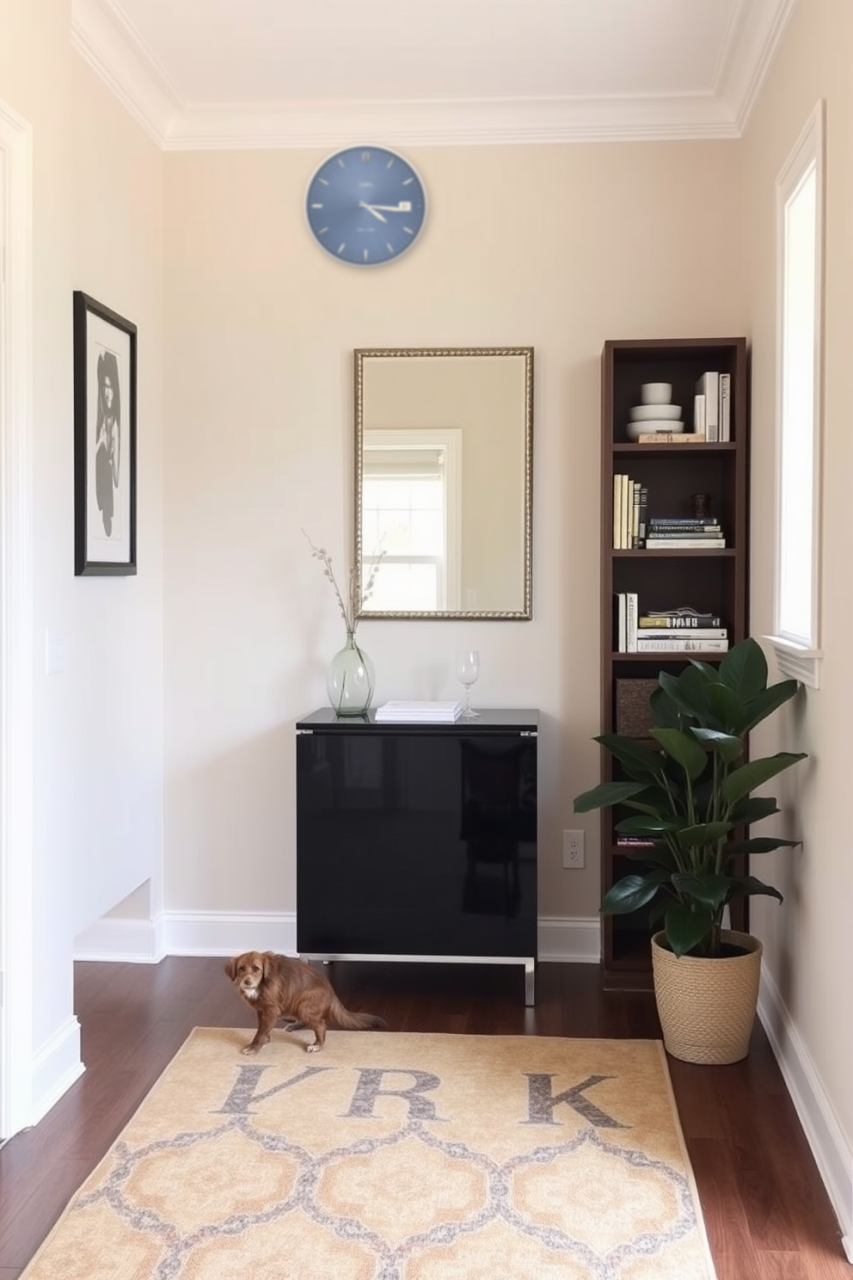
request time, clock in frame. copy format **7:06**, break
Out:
**4:16**
